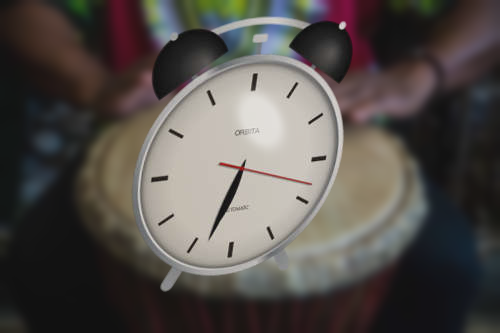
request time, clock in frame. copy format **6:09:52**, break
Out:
**6:33:18**
